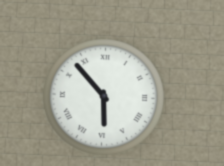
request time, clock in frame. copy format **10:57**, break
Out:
**5:53**
